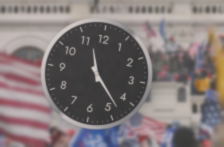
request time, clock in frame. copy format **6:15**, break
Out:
**11:23**
